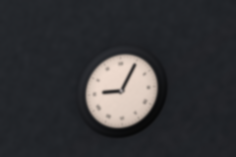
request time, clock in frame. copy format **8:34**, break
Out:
**9:05**
